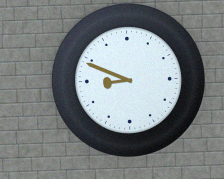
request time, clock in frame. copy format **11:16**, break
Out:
**8:49**
